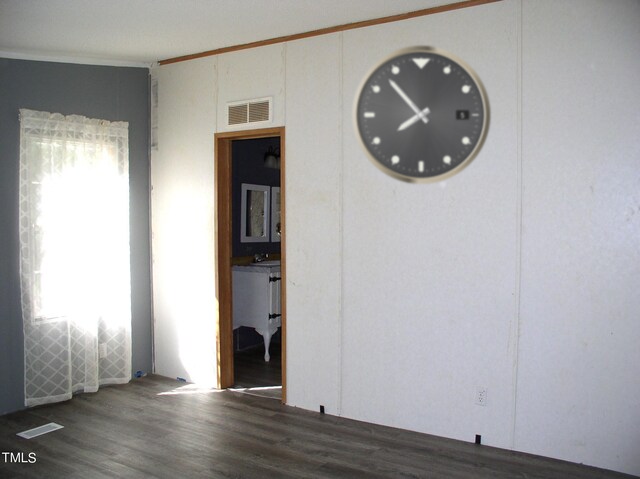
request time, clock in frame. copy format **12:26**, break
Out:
**7:53**
